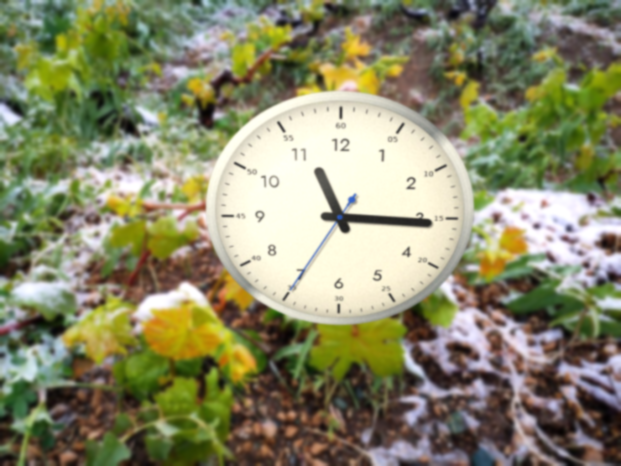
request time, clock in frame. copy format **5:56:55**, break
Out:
**11:15:35**
